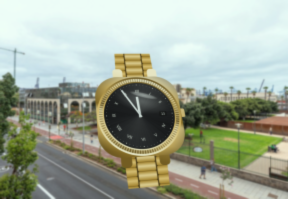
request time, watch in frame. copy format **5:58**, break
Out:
**11:55**
